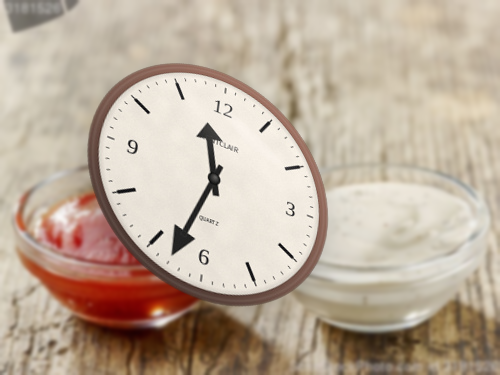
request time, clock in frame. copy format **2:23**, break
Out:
**11:33**
